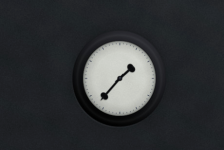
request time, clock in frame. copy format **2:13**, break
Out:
**1:37**
